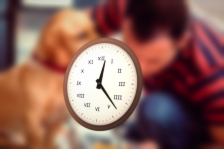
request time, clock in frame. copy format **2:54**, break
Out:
**12:23**
